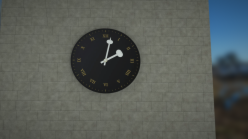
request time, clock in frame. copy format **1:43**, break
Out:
**2:02**
